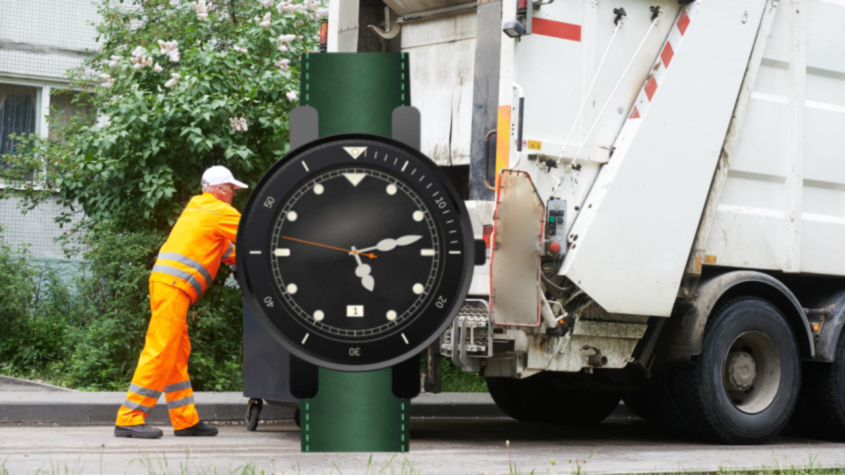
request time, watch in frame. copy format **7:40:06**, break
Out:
**5:12:47**
